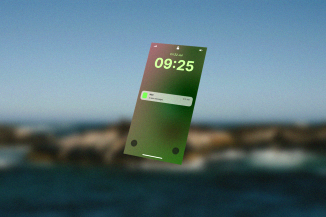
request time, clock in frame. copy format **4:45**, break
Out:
**9:25**
